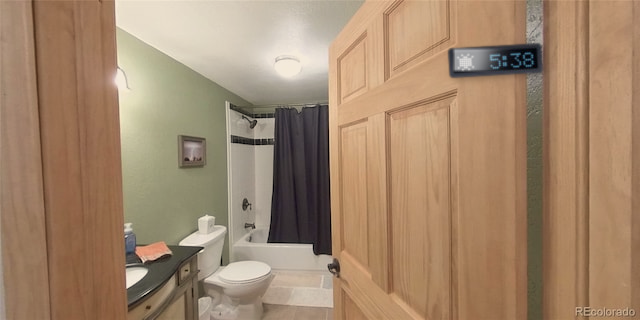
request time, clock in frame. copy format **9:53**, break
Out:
**5:38**
